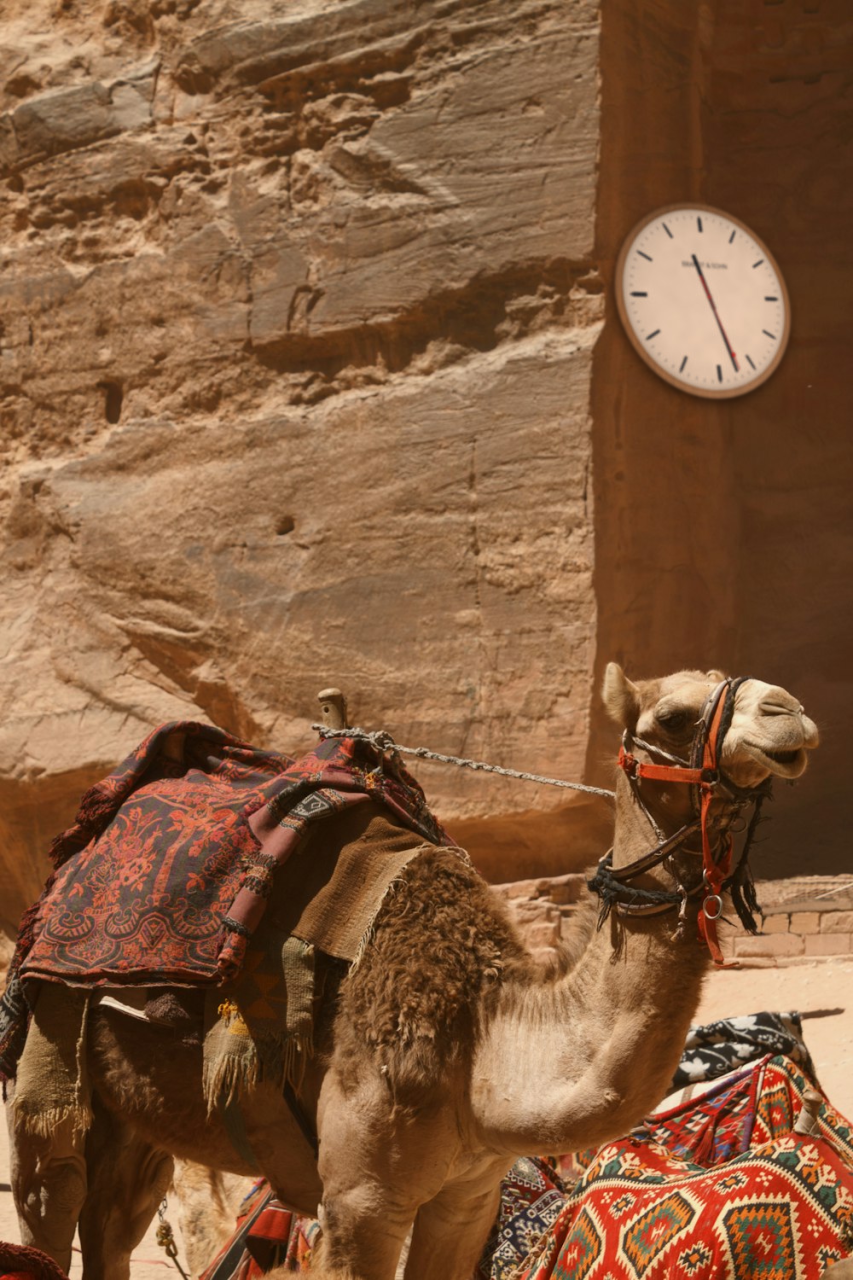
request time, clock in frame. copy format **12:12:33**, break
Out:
**11:27:27**
